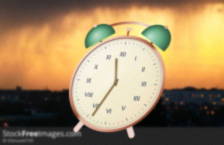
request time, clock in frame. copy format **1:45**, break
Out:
**11:34**
